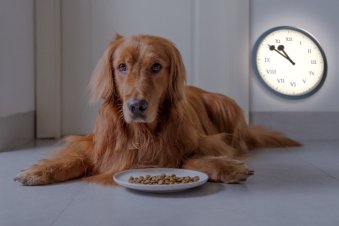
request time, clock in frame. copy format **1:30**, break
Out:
**10:51**
